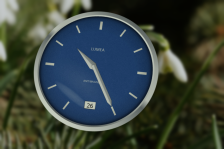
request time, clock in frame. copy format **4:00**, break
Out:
**10:25**
